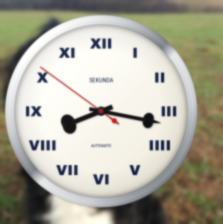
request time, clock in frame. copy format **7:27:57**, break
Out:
**8:16:51**
